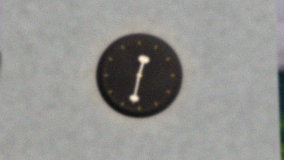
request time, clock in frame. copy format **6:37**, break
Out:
**12:32**
